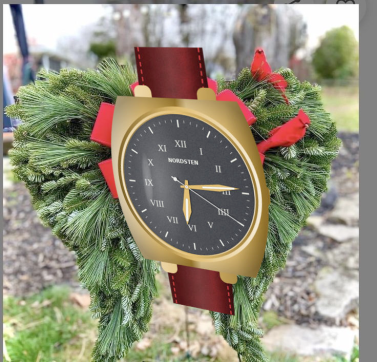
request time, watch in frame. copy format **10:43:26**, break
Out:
**6:14:20**
